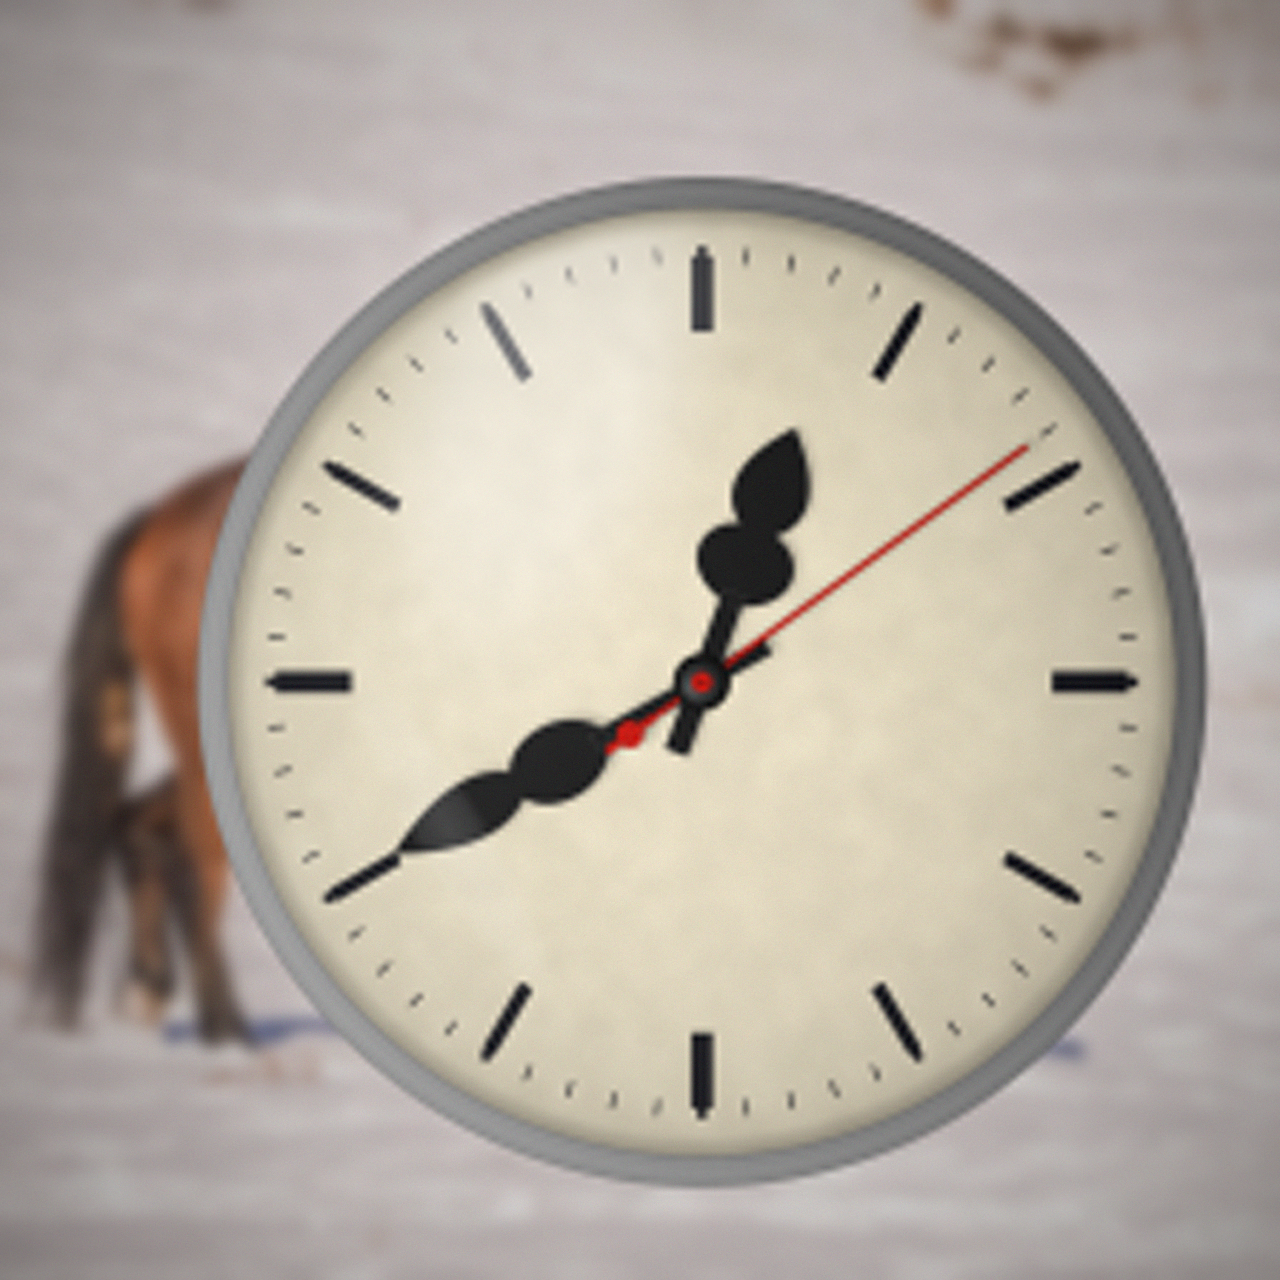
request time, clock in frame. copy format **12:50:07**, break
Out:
**12:40:09**
